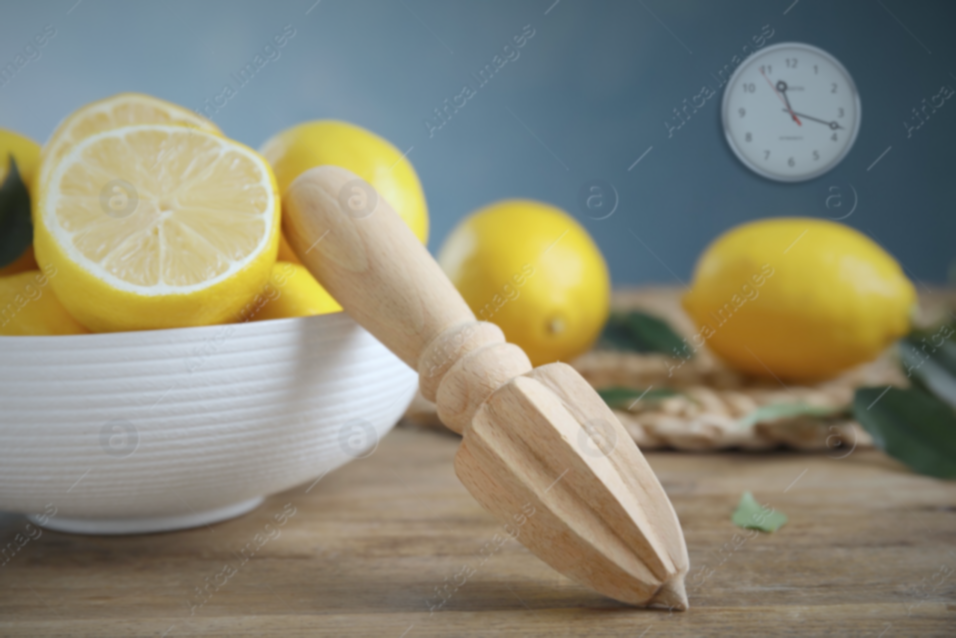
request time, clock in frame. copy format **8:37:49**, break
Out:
**11:17:54**
